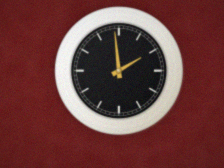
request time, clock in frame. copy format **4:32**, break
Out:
**1:59**
